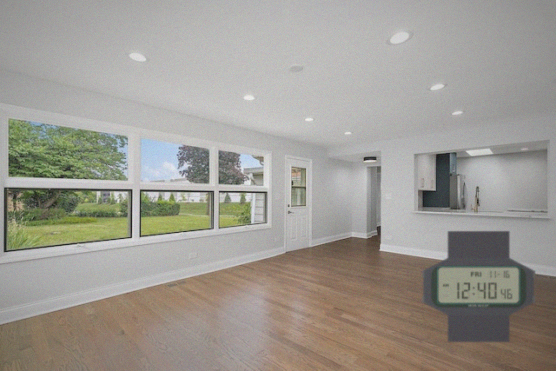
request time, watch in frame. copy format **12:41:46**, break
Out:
**12:40:46**
